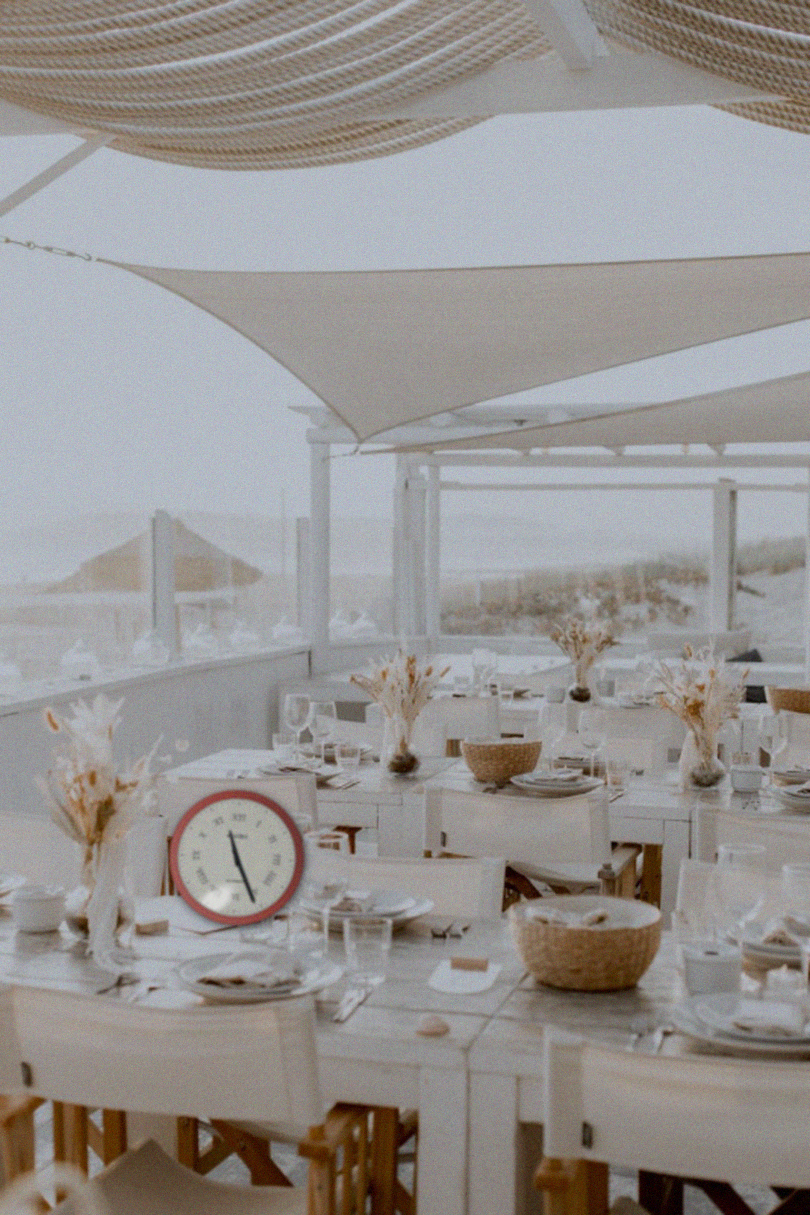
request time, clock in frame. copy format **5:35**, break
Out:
**11:26**
